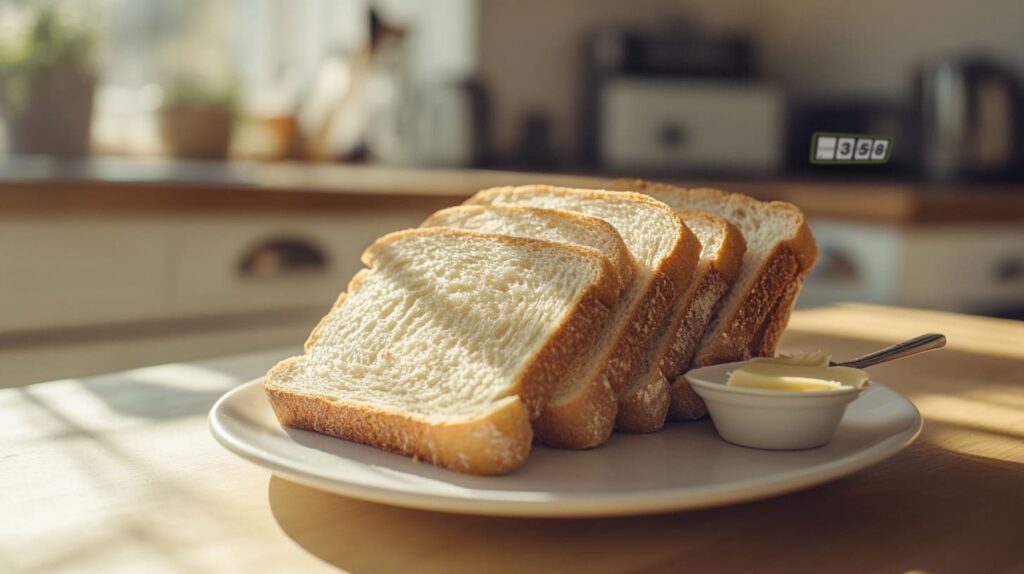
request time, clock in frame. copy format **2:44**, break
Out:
**3:58**
